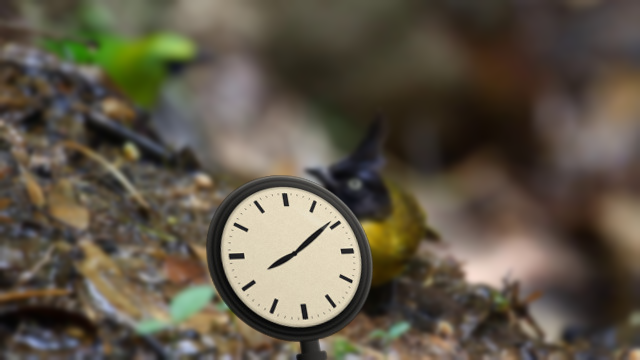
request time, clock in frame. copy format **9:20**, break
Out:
**8:09**
